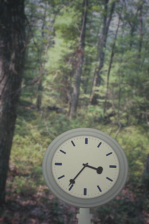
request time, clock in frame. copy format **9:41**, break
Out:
**3:36**
